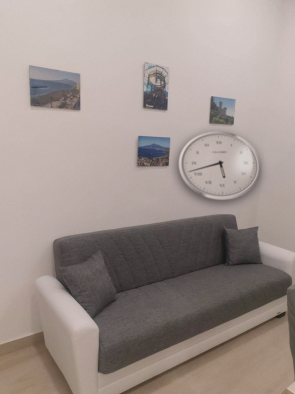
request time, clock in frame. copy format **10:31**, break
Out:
**5:42**
